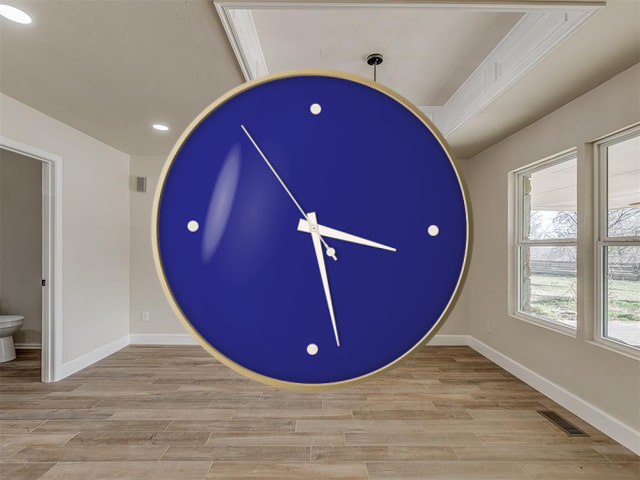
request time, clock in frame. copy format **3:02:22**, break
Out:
**3:27:54**
